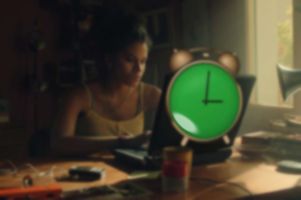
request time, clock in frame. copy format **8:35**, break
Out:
**3:01**
